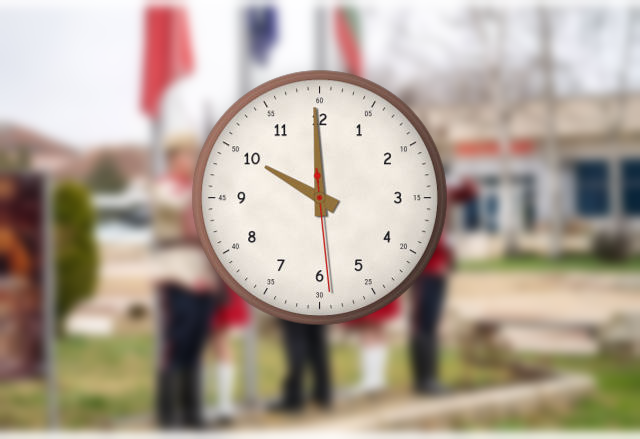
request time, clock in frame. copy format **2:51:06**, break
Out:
**9:59:29**
